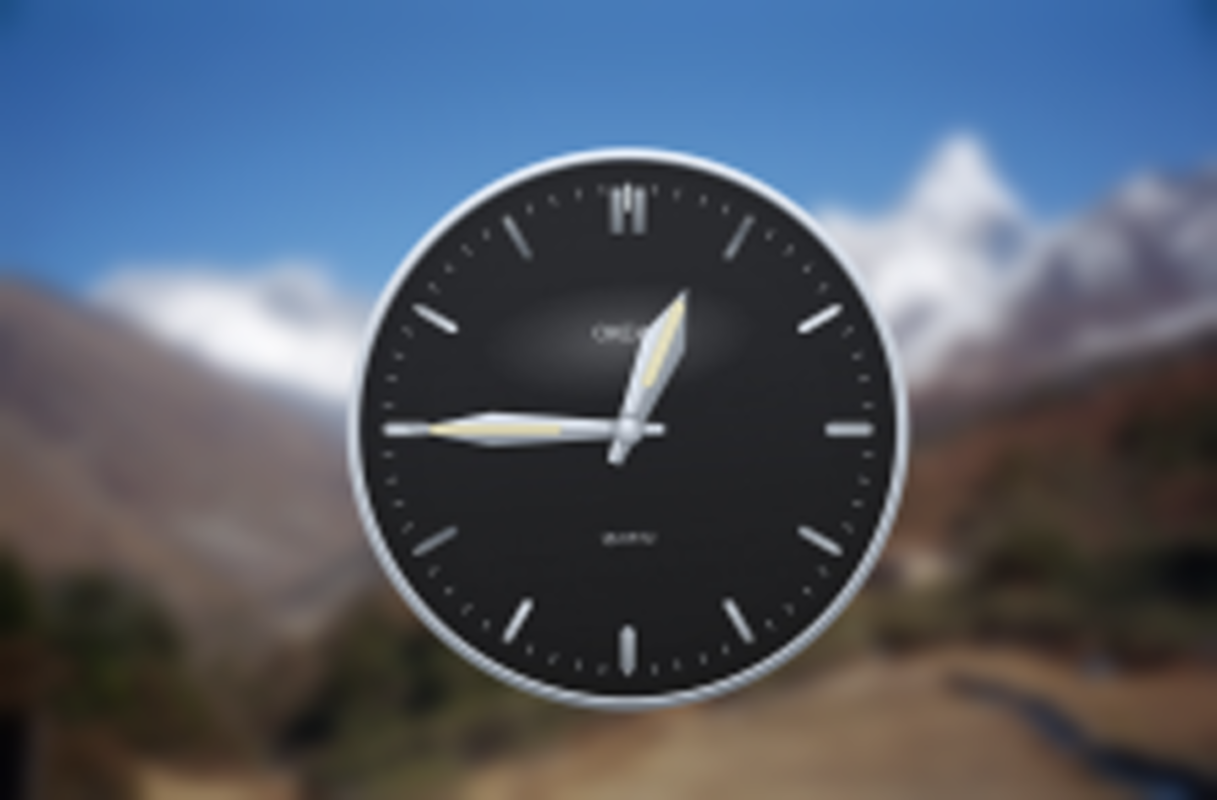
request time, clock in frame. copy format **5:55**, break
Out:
**12:45**
